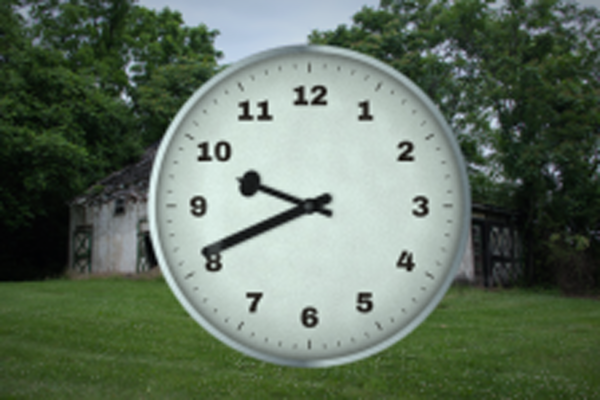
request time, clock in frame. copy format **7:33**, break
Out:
**9:41**
